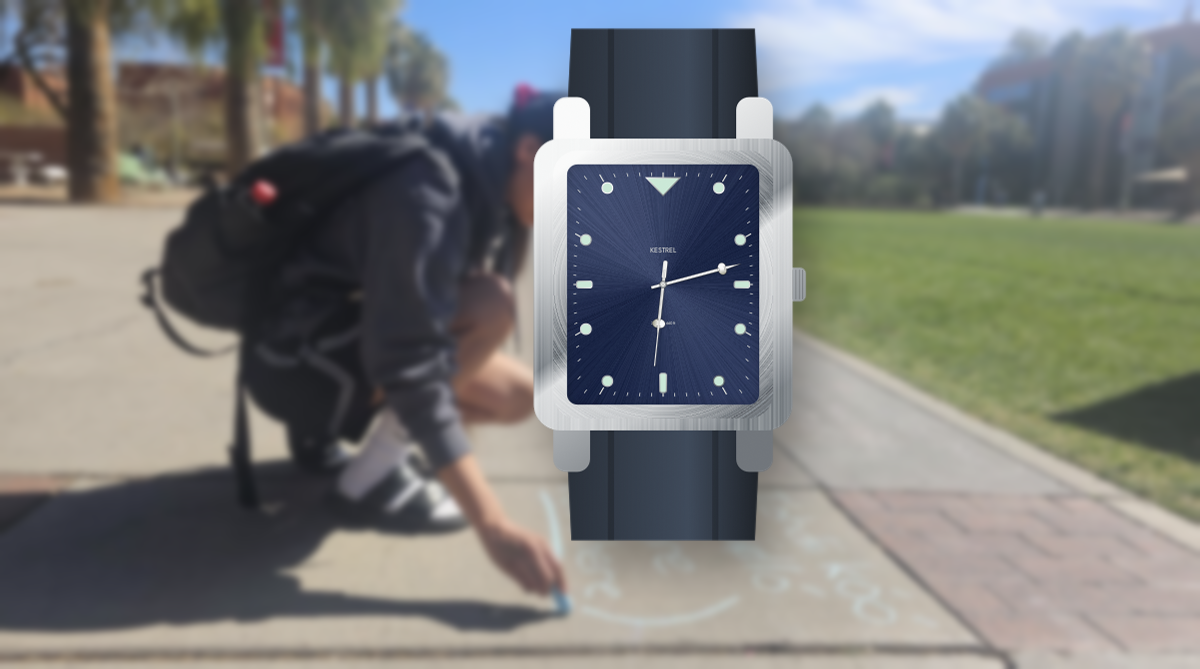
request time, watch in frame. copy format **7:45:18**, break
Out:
**6:12:31**
